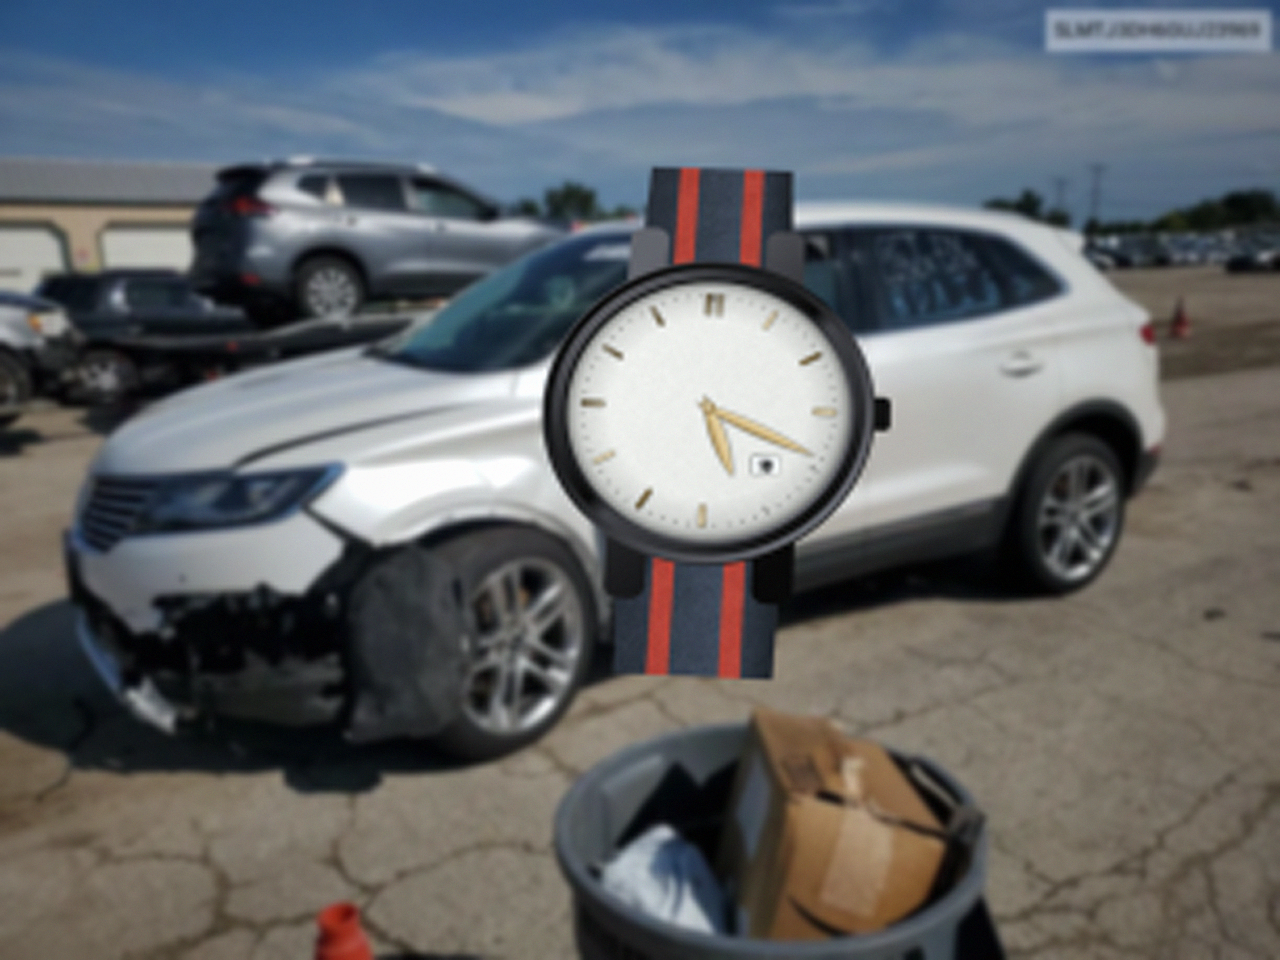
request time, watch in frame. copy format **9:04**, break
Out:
**5:19**
